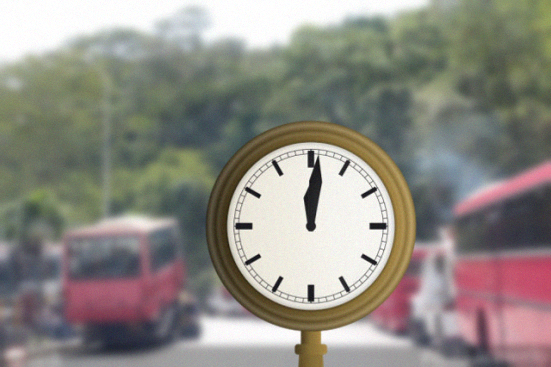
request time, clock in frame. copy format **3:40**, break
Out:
**12:01**
